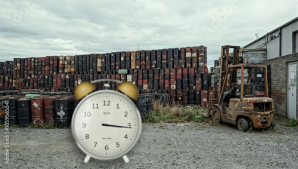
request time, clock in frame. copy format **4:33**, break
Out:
**3:16**
